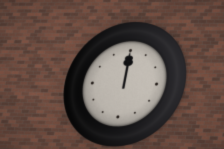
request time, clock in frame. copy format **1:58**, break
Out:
**12:00**
